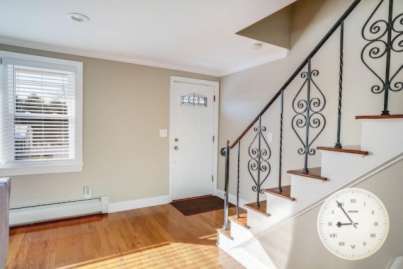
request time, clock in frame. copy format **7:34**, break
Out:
**8:54**
